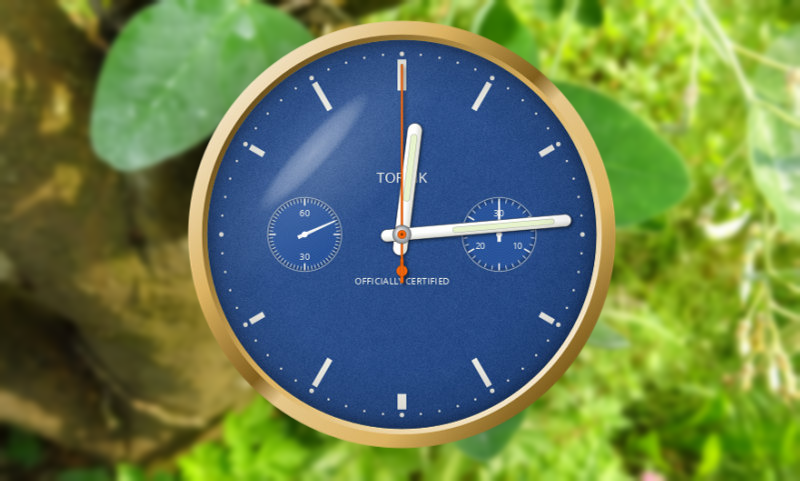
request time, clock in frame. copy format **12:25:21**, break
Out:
**12:14:11**
